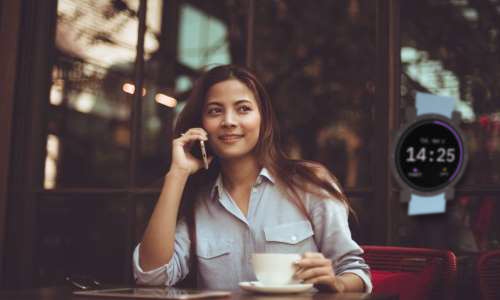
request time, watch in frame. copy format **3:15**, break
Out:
**14:25**
